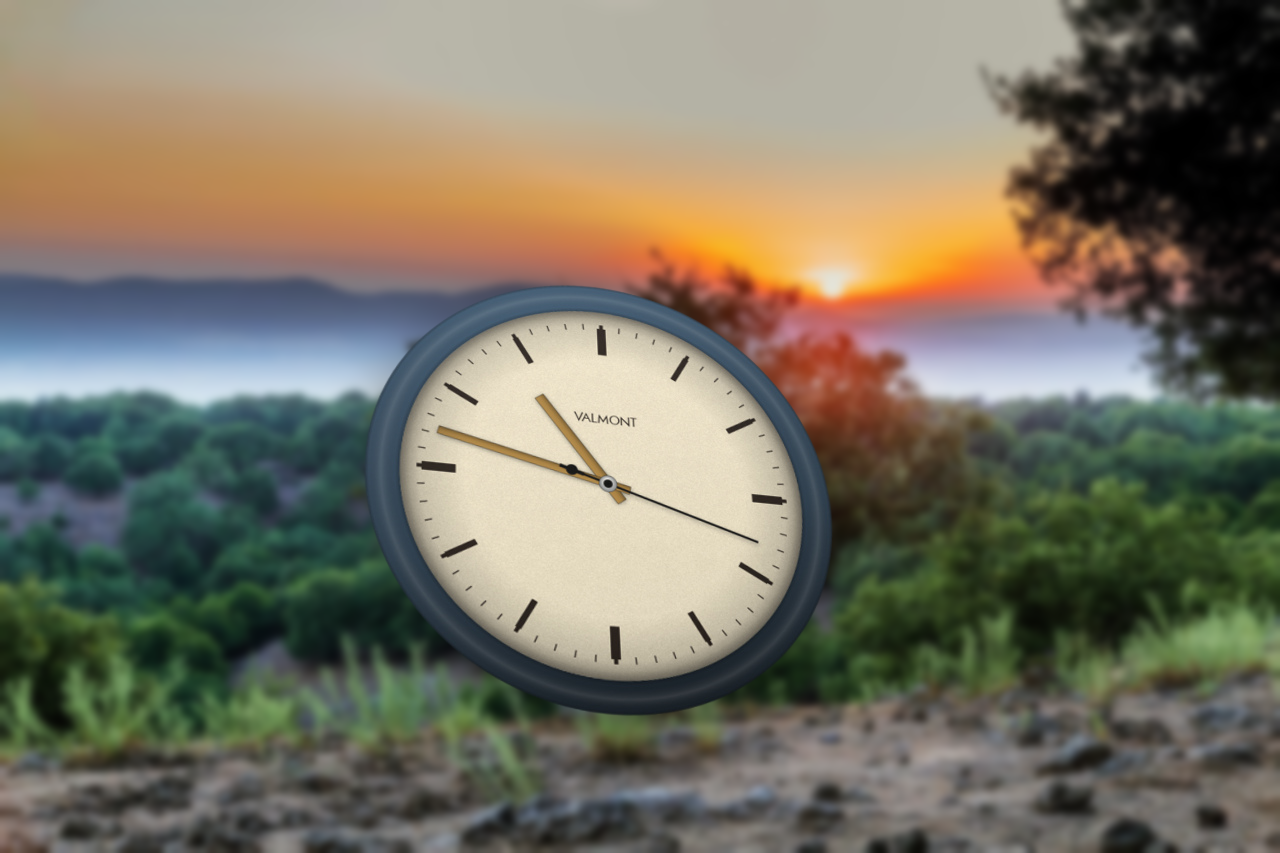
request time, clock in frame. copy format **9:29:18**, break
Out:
**10:47:18**
